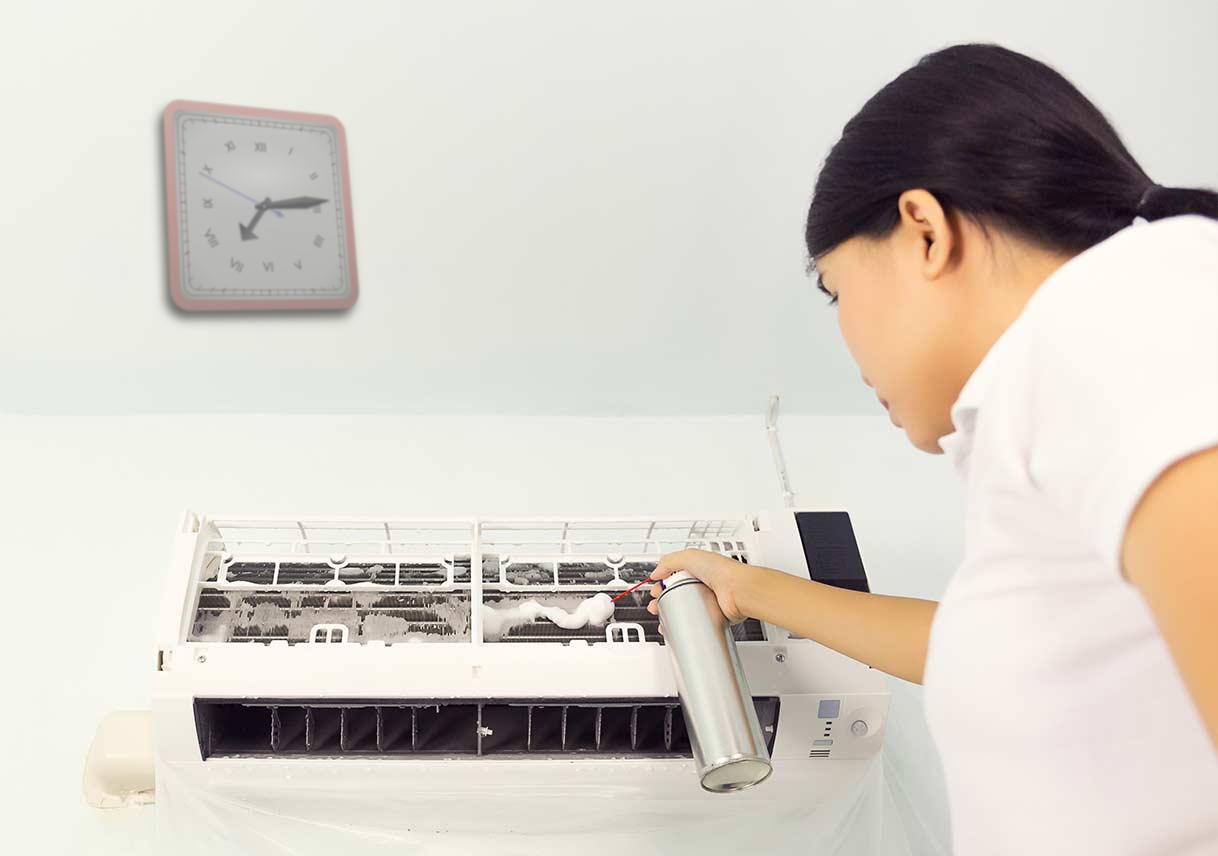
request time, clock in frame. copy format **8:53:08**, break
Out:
**7:13:49**
